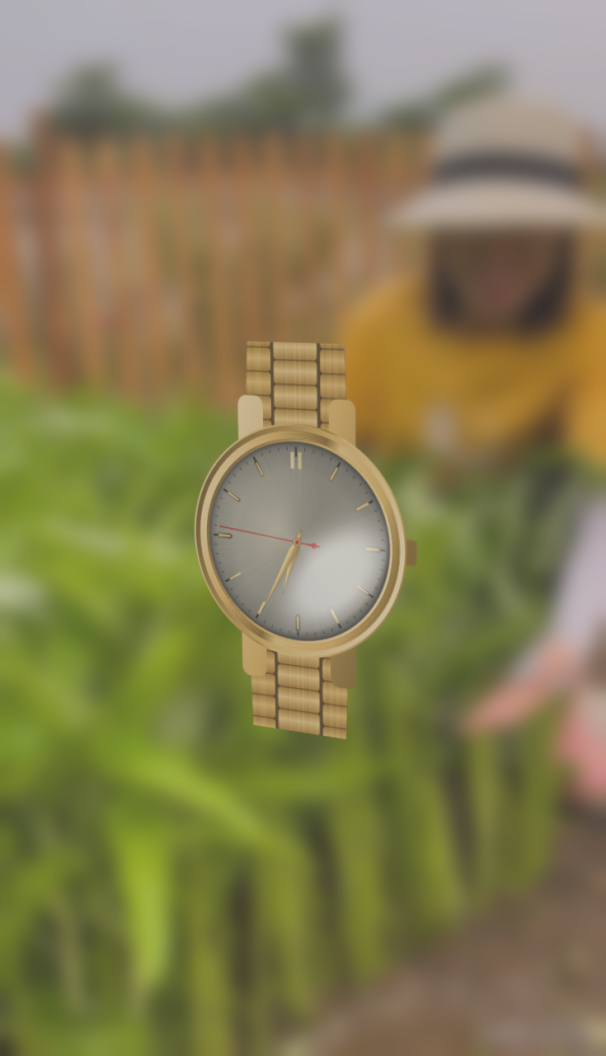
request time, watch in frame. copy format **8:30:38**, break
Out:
**6:34:46**
